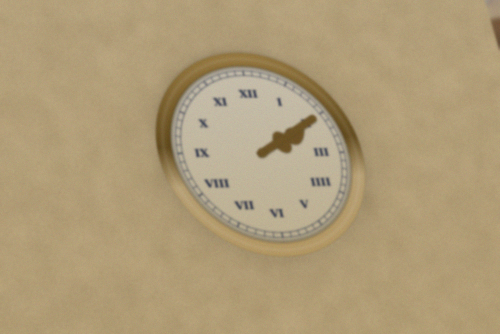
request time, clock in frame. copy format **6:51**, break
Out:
**2:10**
